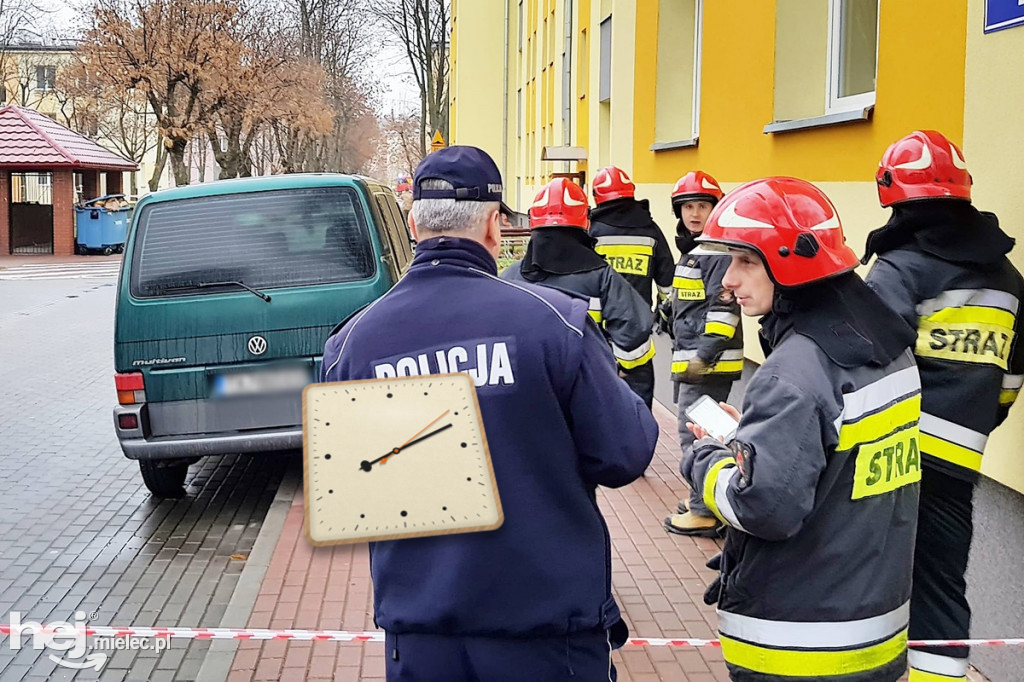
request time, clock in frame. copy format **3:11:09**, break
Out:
**8:11:09**
